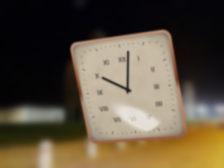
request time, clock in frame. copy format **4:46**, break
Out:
**10:02**
